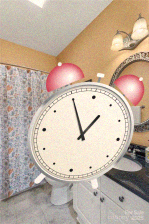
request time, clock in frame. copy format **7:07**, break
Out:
**12:55**
